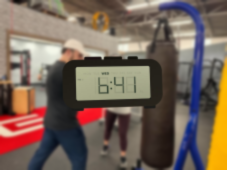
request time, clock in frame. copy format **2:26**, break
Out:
**6:41**
